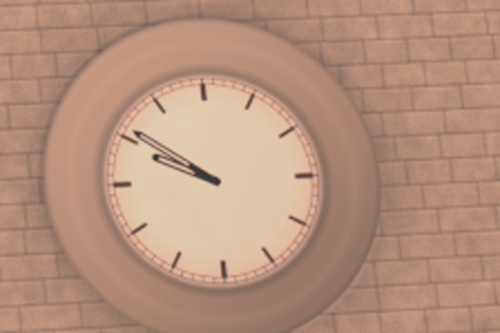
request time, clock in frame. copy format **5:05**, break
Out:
**9:51**
